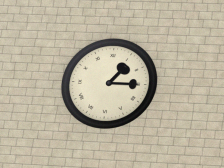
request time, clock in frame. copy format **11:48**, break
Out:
**1:15**
